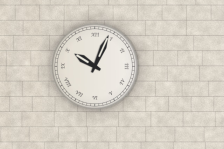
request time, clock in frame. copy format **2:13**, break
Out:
**10:04**
